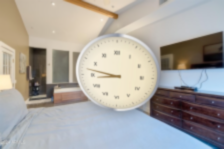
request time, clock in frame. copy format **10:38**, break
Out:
**8:47**
